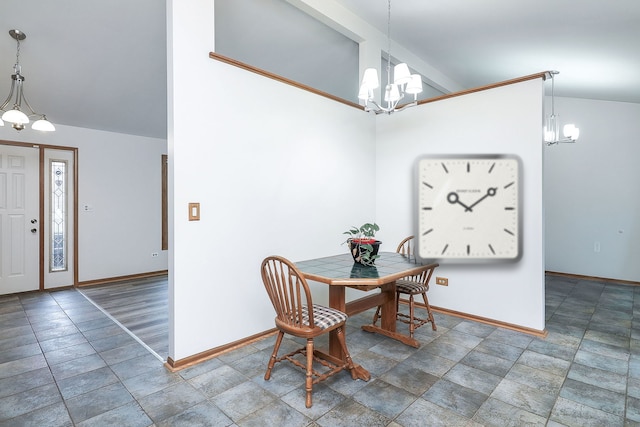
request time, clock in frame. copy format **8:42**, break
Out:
**10:09**
